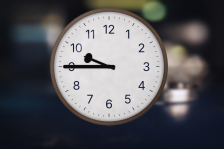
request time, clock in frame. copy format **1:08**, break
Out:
**9:45**
